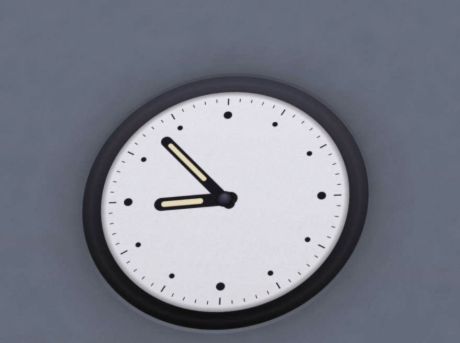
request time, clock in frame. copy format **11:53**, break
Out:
**8:53**
